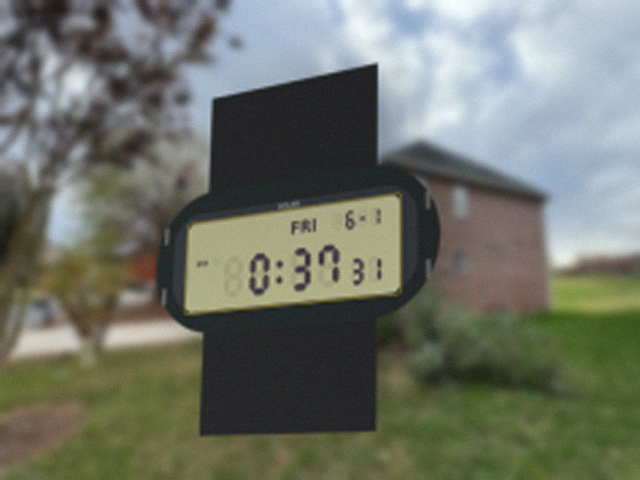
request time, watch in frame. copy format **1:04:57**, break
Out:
**0:37:31**
